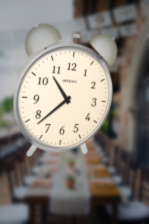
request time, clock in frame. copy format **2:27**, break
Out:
**10:38**
